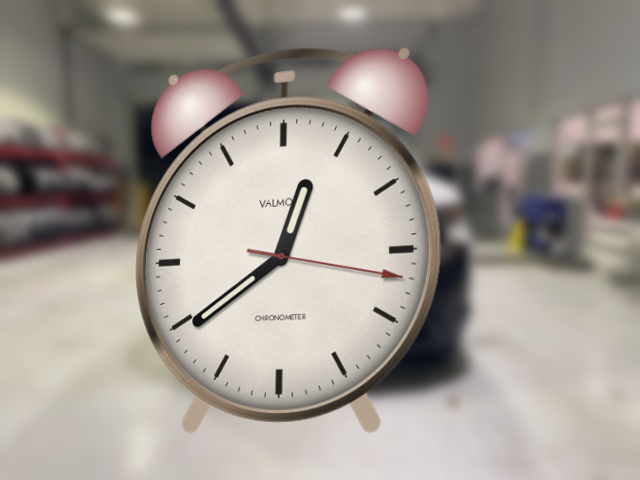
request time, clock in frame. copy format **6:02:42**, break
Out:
**12:39:17**
